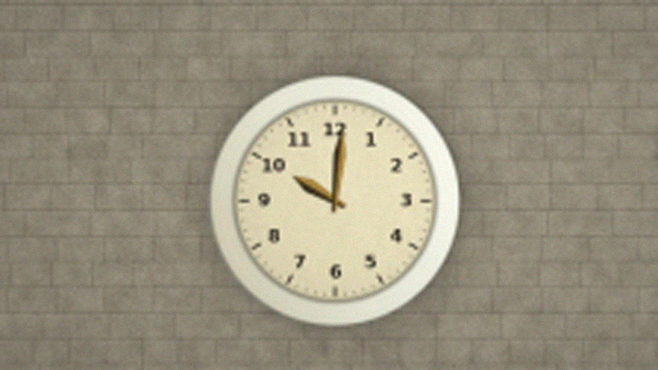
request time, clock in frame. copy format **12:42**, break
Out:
**10:01**
